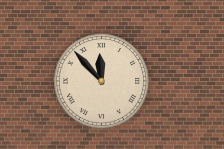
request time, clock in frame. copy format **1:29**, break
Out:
**11:53**
